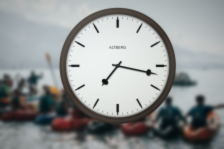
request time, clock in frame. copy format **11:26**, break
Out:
**7:17**
